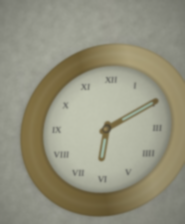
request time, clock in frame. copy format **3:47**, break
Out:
**6:10**
